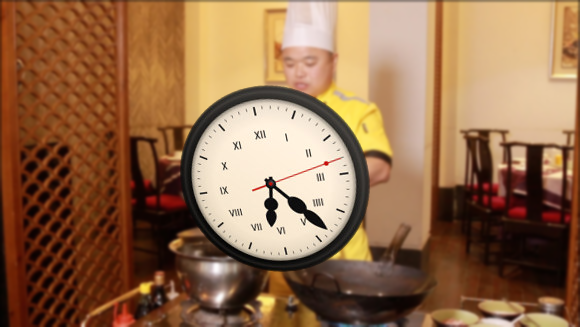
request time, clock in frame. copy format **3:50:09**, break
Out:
**6:23:13**
